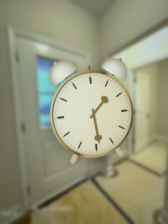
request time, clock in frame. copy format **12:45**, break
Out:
**1:29**
